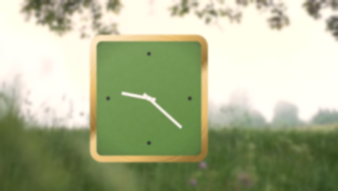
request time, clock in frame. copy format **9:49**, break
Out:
**9:22**
